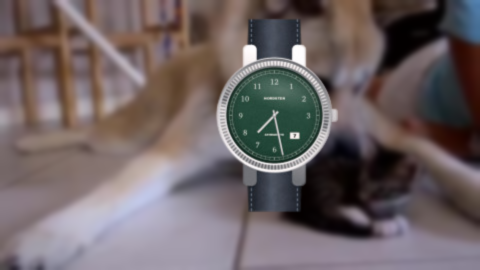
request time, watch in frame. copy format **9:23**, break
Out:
**7:28**
